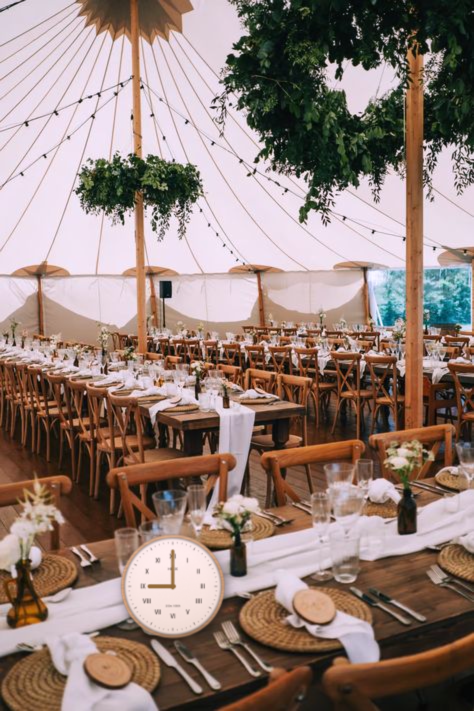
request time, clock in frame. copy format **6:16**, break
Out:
**9:00**
